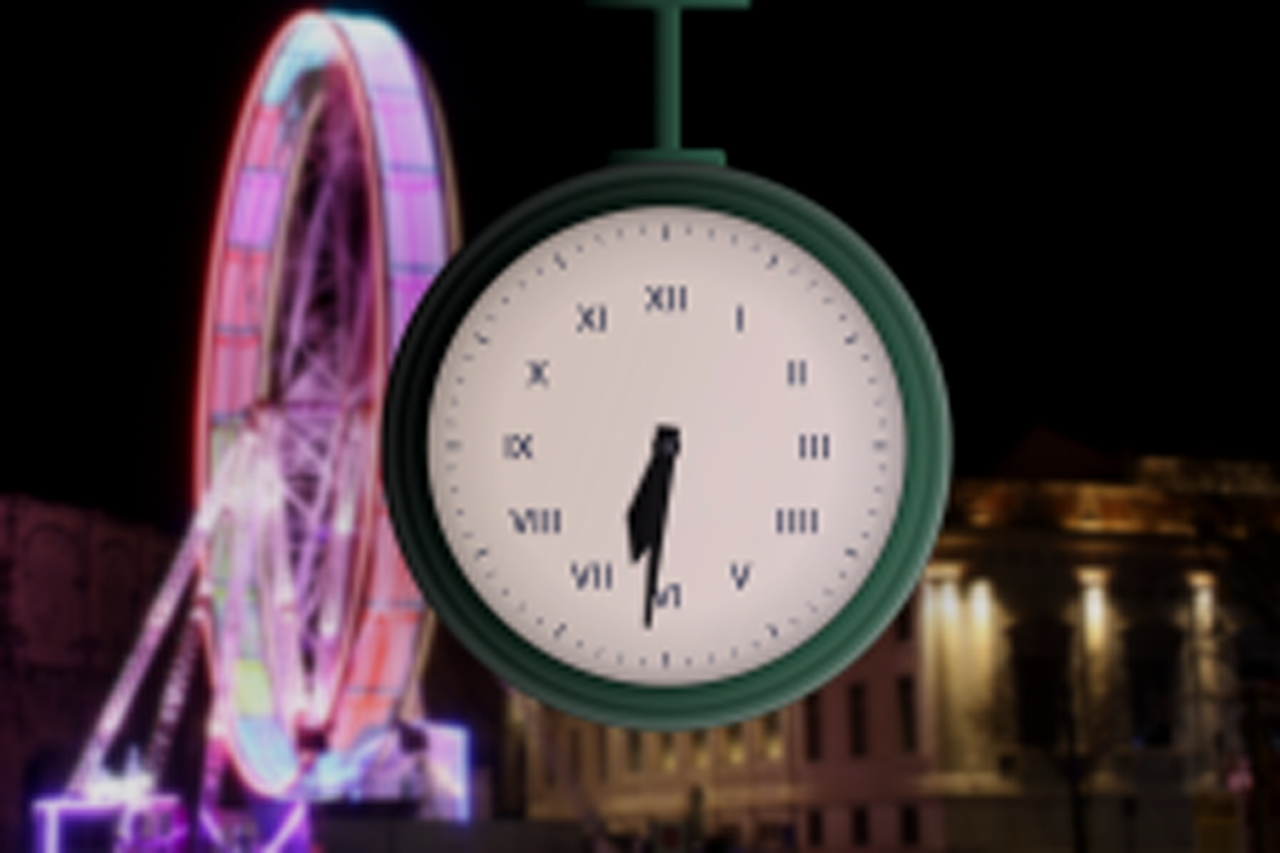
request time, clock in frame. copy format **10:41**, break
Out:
**6:31**
